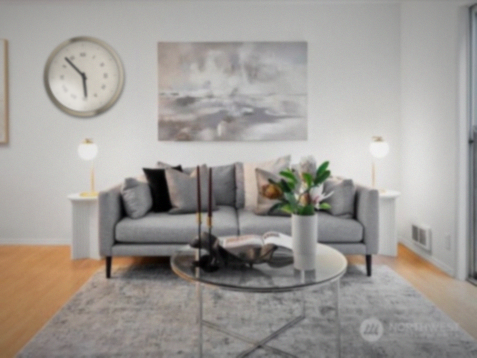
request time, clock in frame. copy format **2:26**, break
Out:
**5:53**
